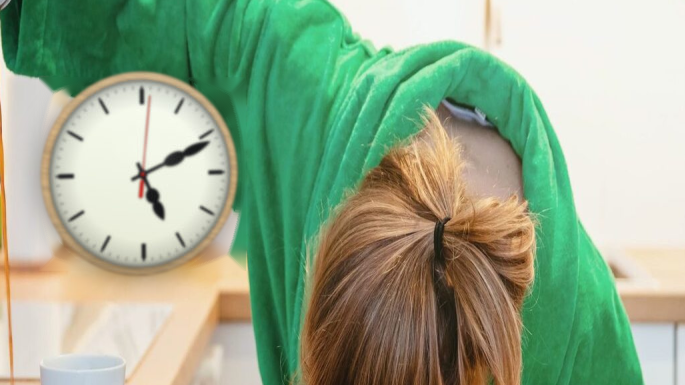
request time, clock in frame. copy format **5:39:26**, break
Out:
**5:11:01**
